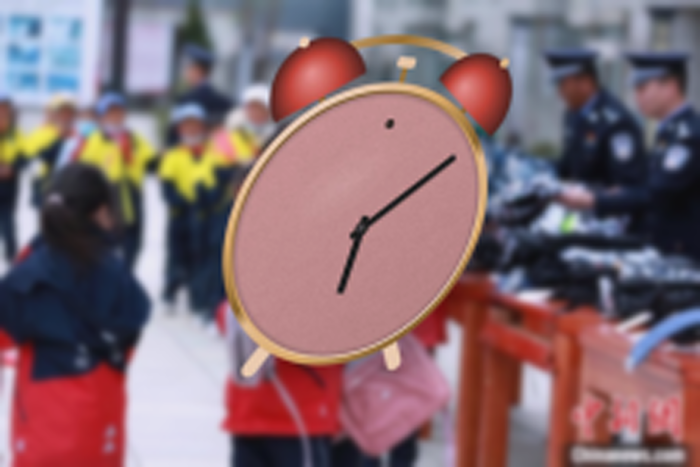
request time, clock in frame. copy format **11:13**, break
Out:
**6:08**
